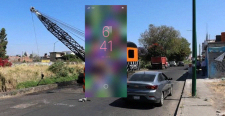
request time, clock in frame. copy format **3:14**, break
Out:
**6:41**
